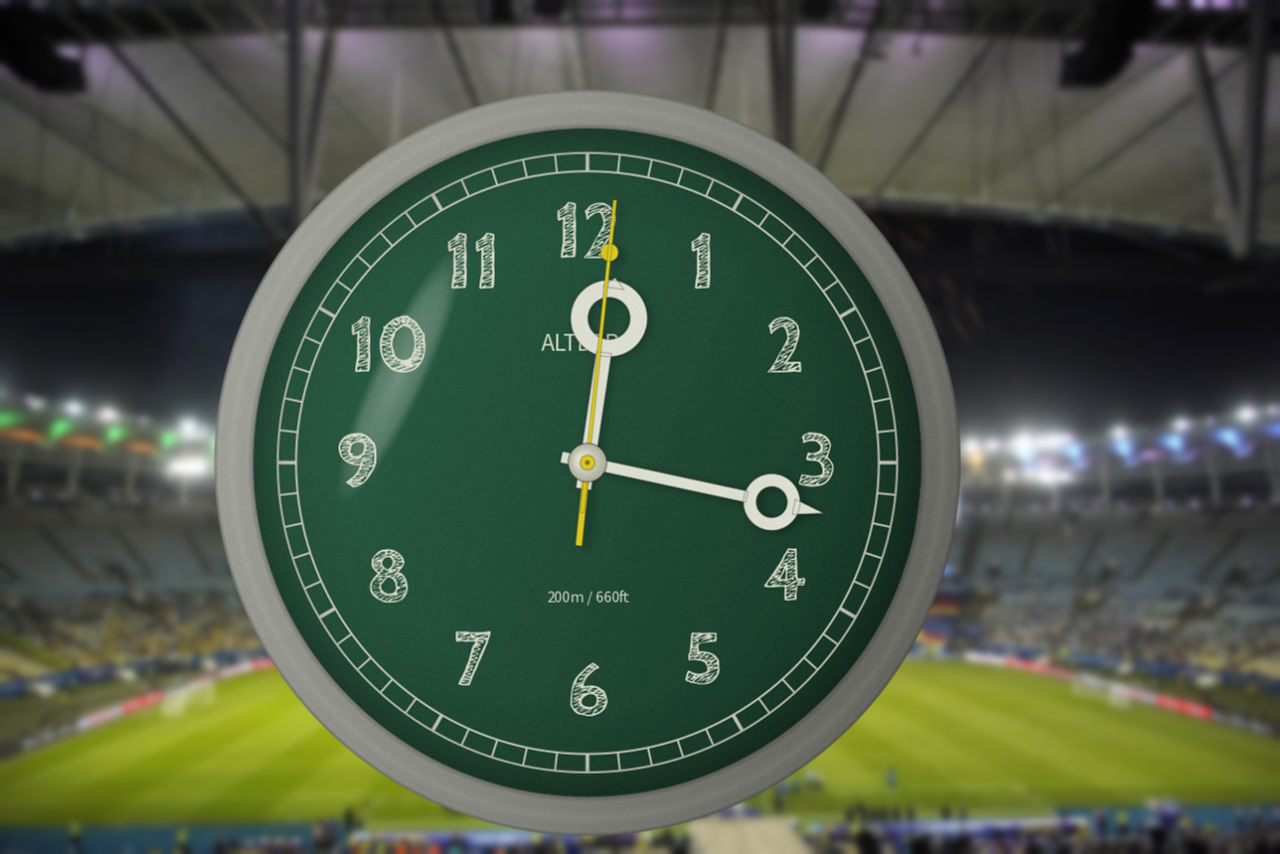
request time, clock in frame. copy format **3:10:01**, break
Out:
**12:17:01**
